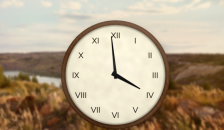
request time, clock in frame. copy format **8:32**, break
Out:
**3:59**
